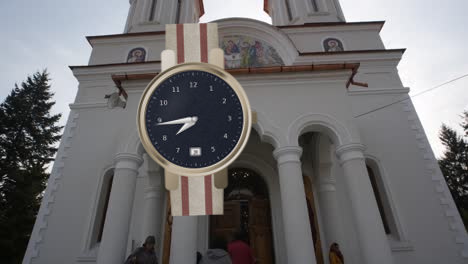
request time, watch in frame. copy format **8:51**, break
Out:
**7:44**
